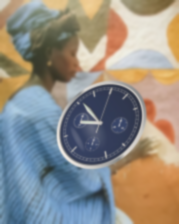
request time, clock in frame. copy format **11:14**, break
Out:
**8:51**
